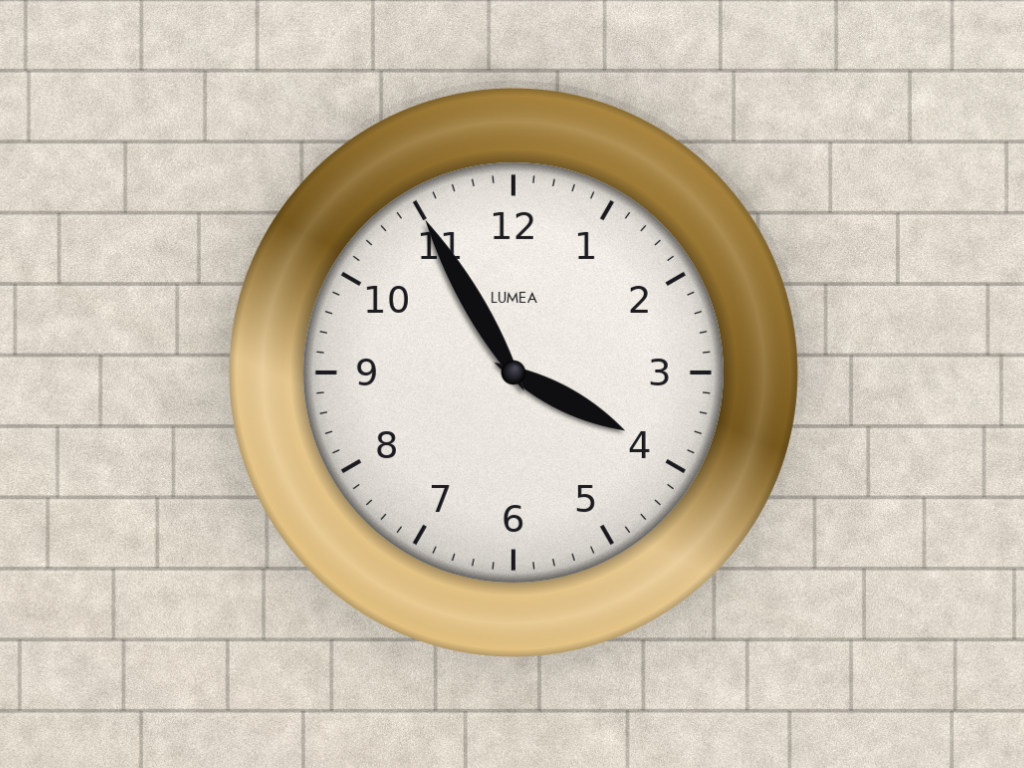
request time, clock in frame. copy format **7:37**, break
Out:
**3:55**
